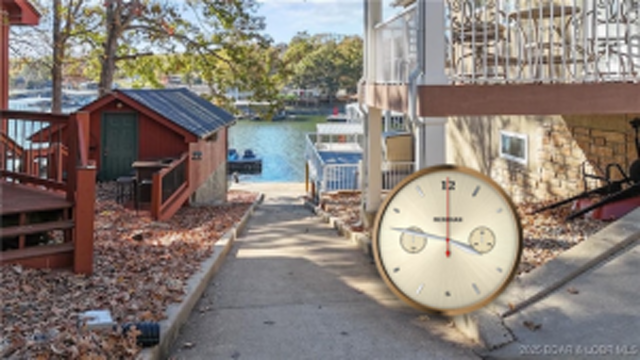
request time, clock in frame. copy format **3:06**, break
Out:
**3:47**
